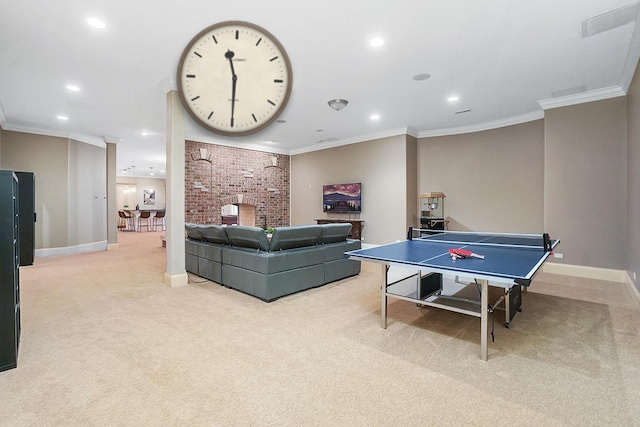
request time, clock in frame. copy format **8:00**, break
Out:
**11:30**
